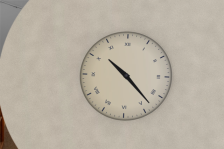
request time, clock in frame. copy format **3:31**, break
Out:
**10:23**
